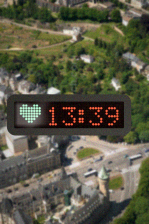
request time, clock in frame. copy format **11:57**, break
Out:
**13:39**
